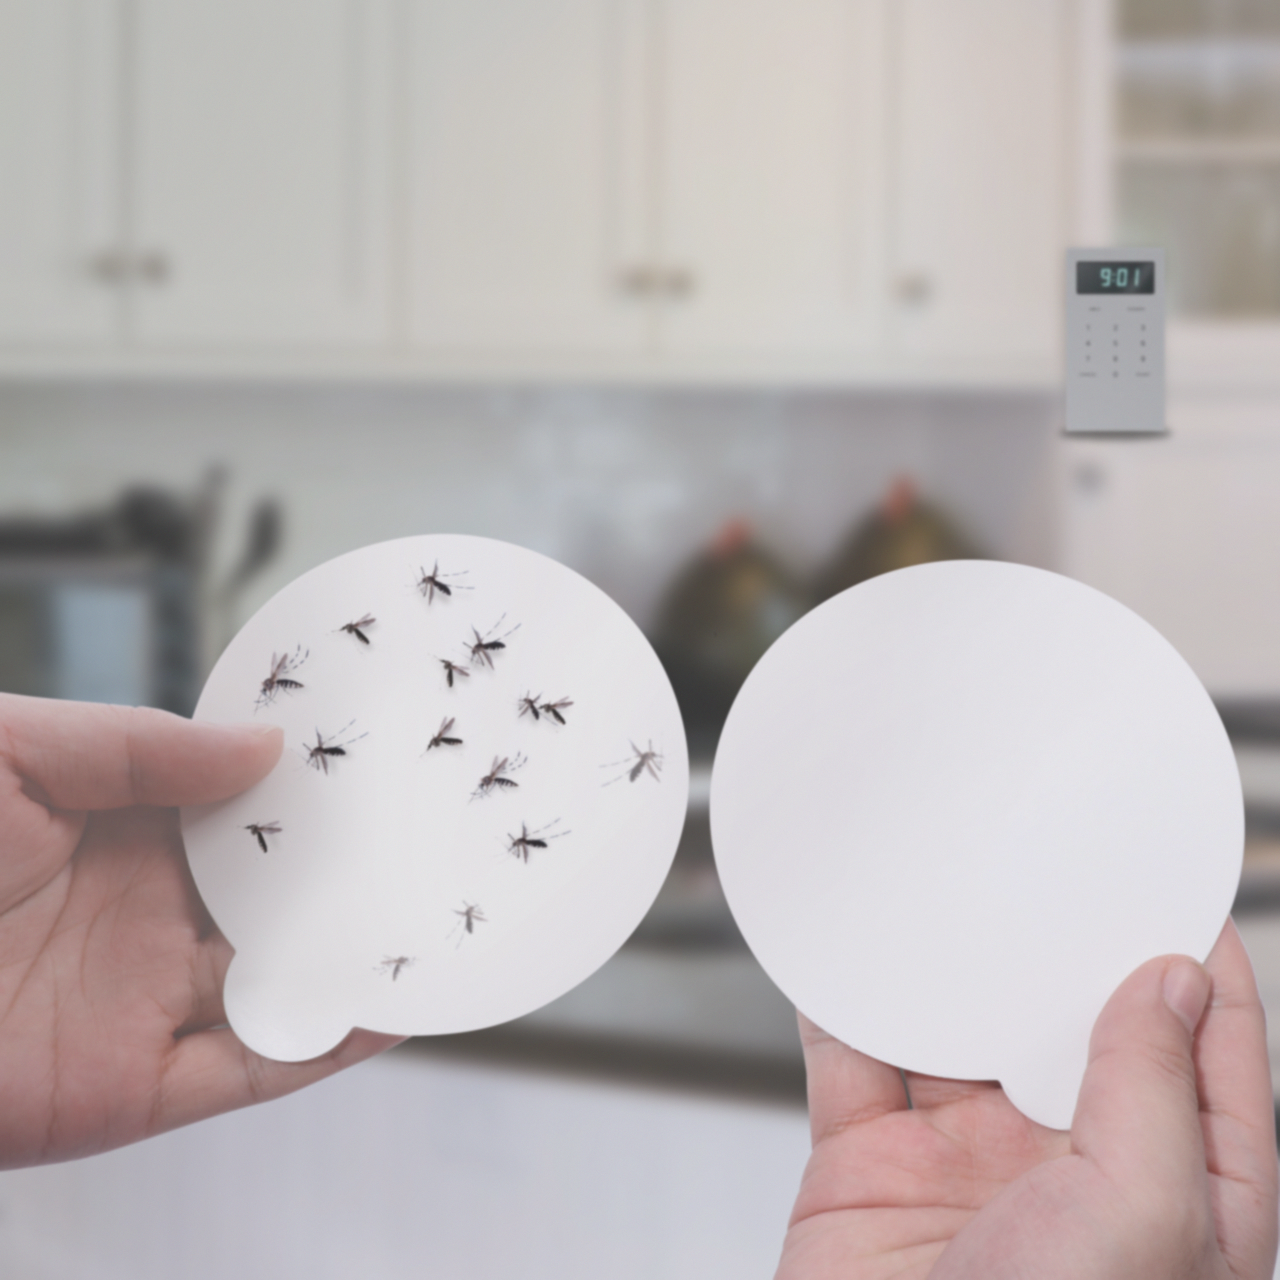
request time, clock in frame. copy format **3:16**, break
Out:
**9:01**
